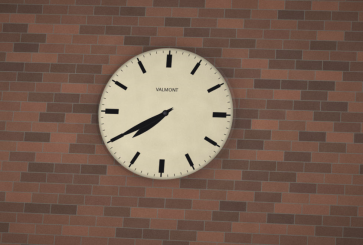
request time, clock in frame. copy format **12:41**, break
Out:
**7:40**
